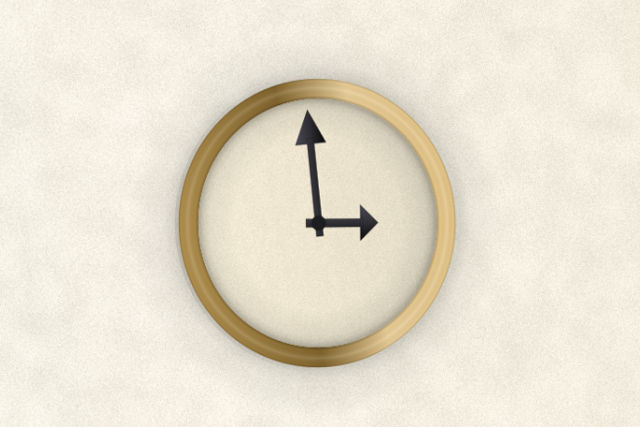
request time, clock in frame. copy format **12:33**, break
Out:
**2:59**
